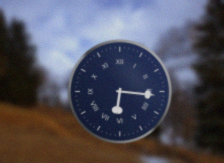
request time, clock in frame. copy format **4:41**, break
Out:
**6:16**
